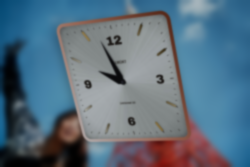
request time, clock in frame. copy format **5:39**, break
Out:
**9:57**
